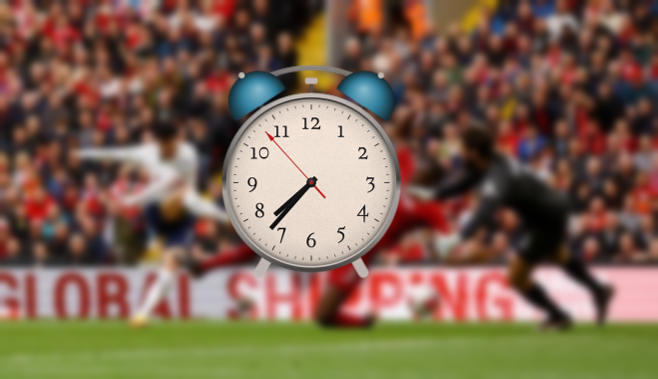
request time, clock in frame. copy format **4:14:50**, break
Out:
**7:36:53**
